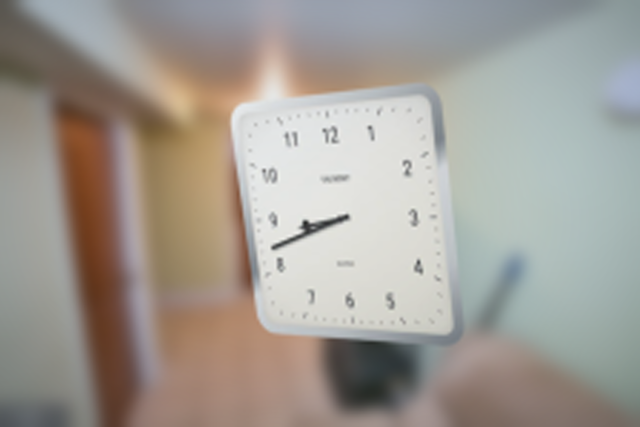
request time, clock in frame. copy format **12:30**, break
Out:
**8:42**
